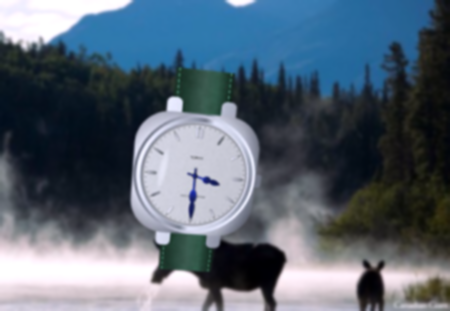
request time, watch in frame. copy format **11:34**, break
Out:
**3:30**
